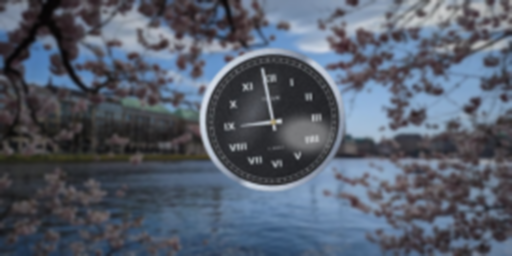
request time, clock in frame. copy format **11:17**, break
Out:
**8:59**
